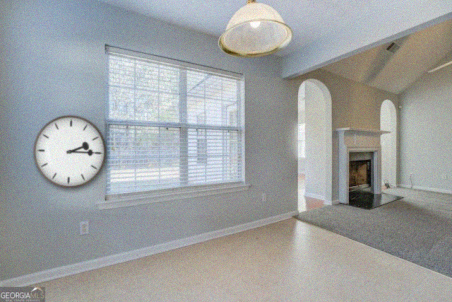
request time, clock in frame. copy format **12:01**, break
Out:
**2:15**
